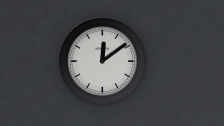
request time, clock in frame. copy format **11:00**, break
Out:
**12:09**
